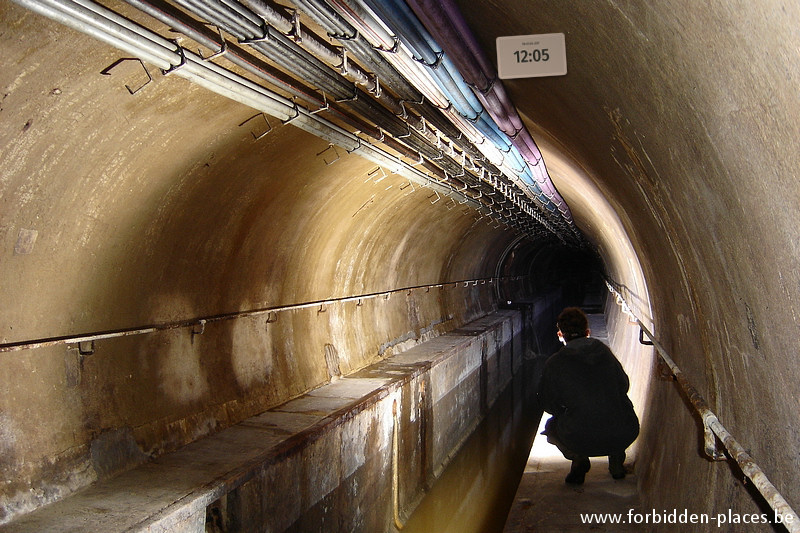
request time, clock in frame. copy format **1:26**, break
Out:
**12:05**
